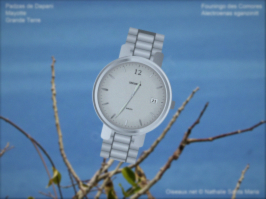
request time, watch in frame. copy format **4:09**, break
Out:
**12:34**
